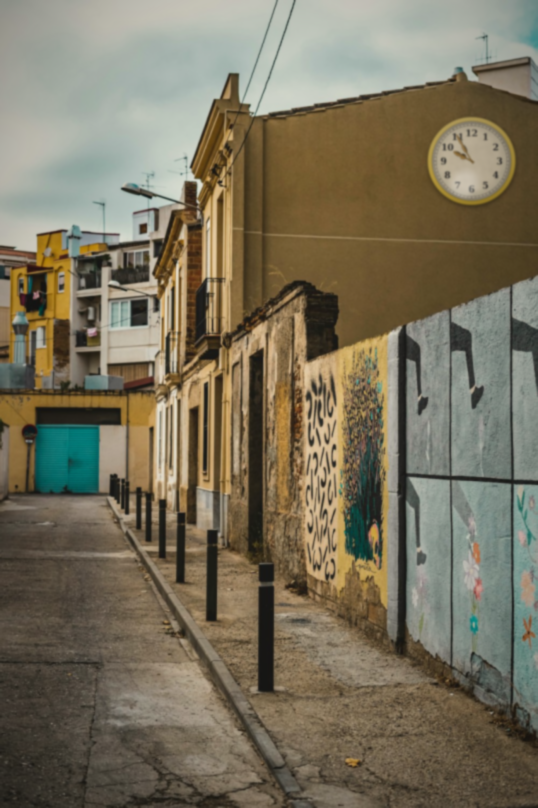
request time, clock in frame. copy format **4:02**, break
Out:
**9:55**
